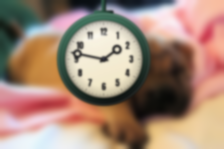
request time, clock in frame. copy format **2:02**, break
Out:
**1:47**
